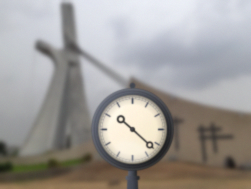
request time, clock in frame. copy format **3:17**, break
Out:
**10:22**
